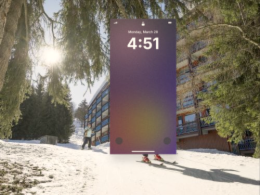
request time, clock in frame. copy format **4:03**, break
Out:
**4:51**
